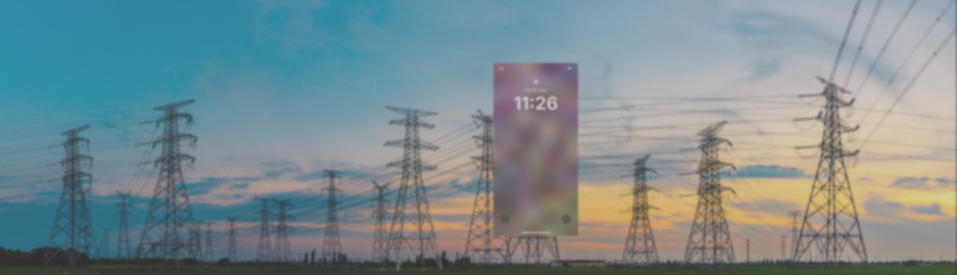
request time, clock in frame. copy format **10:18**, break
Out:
**11:26**
